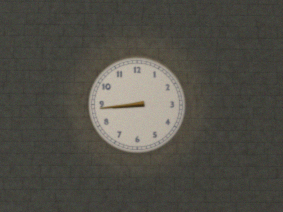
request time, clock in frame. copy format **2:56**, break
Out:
**8:44**
